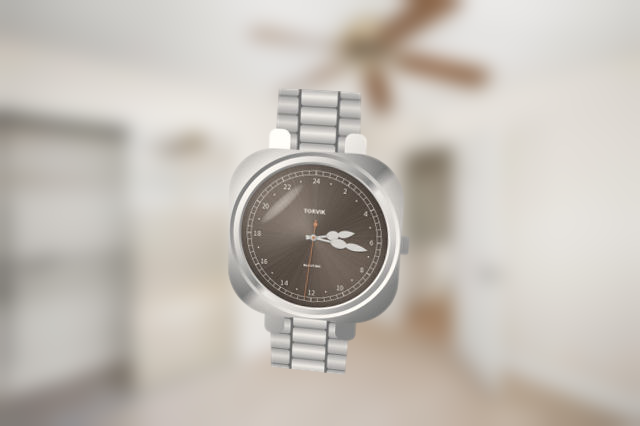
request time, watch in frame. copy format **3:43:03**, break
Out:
**5:16:31**
